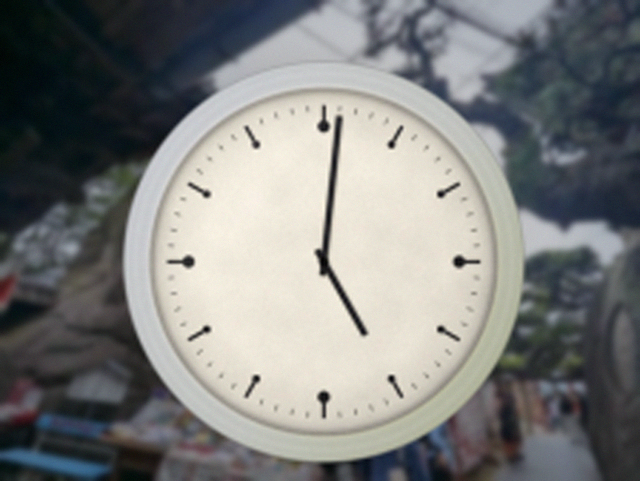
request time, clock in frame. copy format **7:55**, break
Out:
**5:01**
